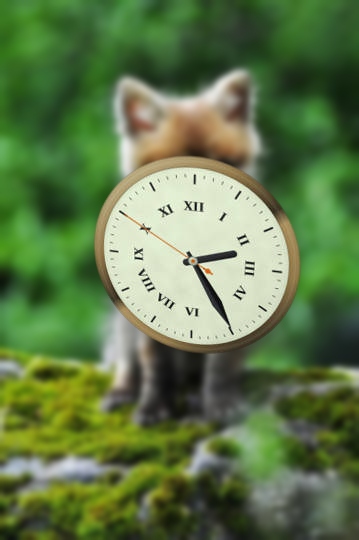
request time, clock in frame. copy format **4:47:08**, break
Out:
**2:24:50**
